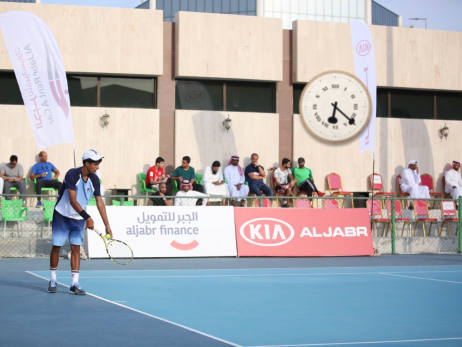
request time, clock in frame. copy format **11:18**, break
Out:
**6:22**
